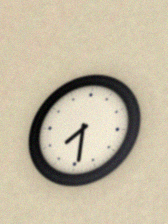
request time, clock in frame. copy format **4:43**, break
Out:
**7:29**
